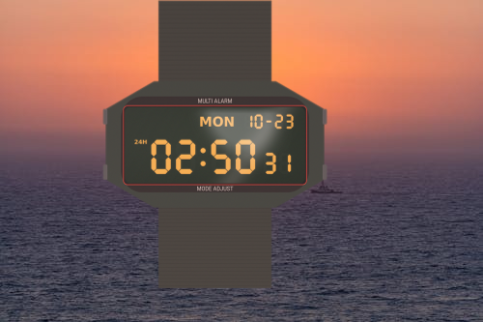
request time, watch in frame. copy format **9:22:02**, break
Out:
**2:50:31**
